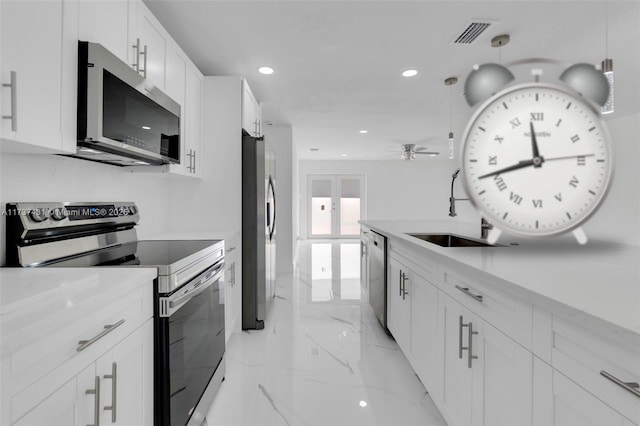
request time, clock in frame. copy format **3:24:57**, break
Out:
**11:42:14**
